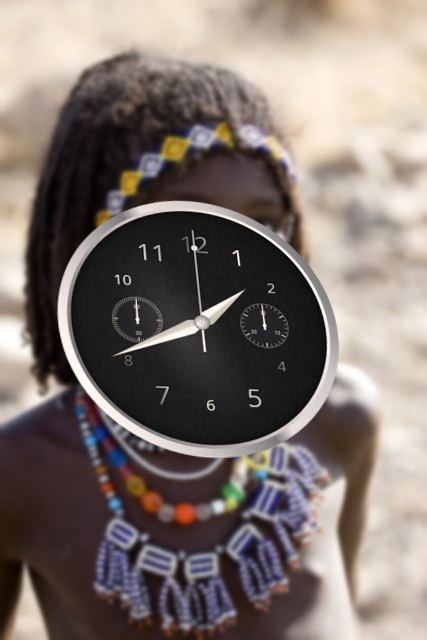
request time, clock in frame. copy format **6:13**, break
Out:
**1:41**
